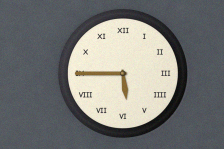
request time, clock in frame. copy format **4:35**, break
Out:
**5:45**
